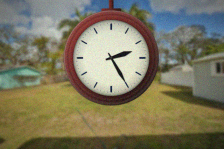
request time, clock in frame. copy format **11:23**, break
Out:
**2:25**
